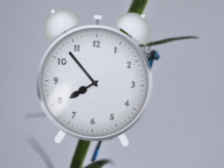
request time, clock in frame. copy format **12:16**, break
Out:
**7:53**
